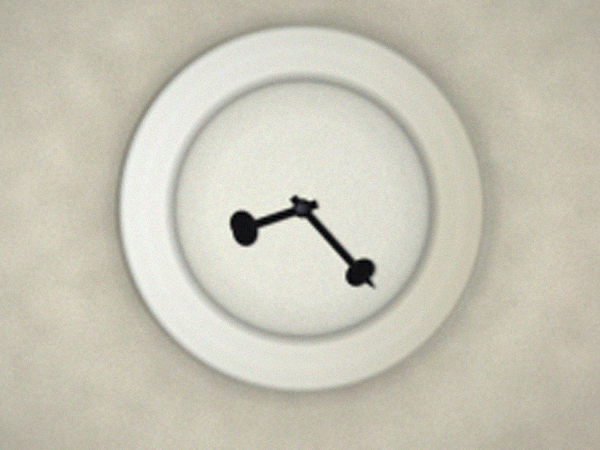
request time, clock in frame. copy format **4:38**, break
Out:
**8:23**
